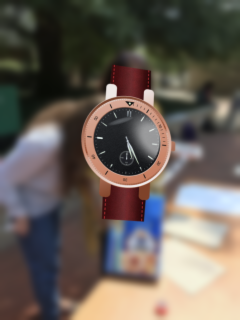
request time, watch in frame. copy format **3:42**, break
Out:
**5:25**
